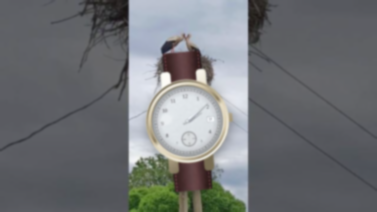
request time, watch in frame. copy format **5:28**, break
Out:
**2:09**
